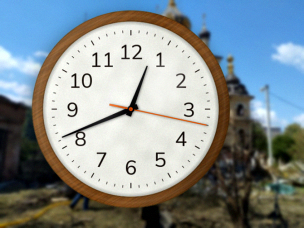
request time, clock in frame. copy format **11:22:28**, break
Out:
**12:41:17**
